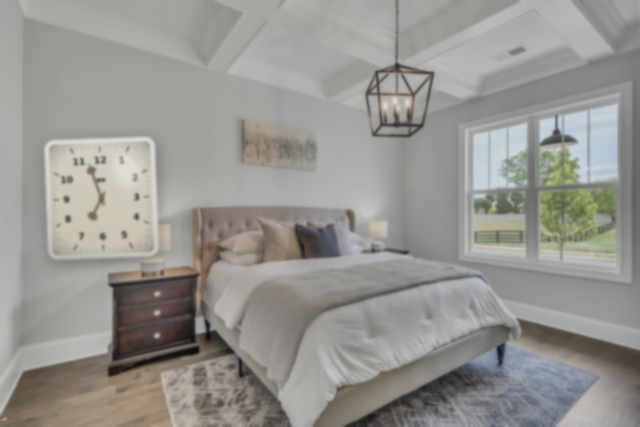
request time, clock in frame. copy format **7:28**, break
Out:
**6:57**
